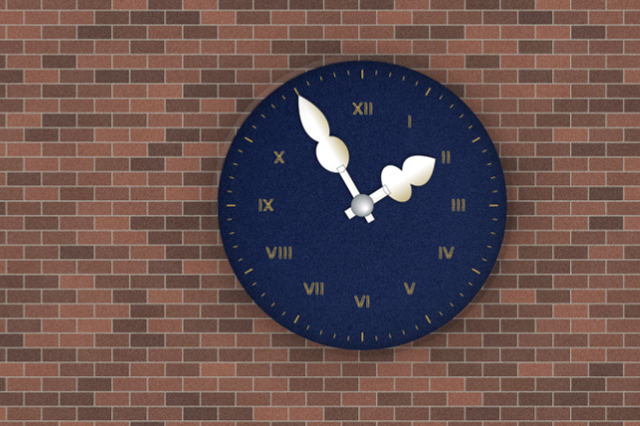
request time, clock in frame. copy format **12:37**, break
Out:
**1:55**
